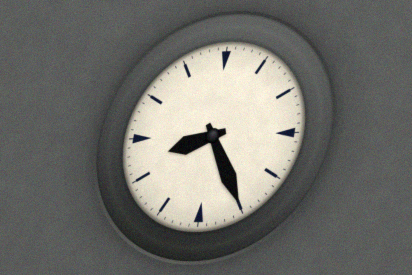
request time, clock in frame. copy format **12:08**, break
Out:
**8:25**
